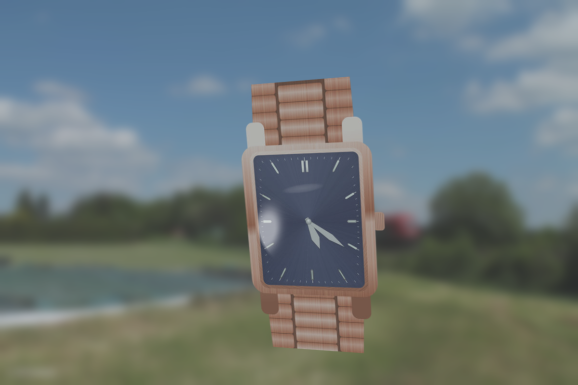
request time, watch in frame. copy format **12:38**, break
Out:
**5:21**
